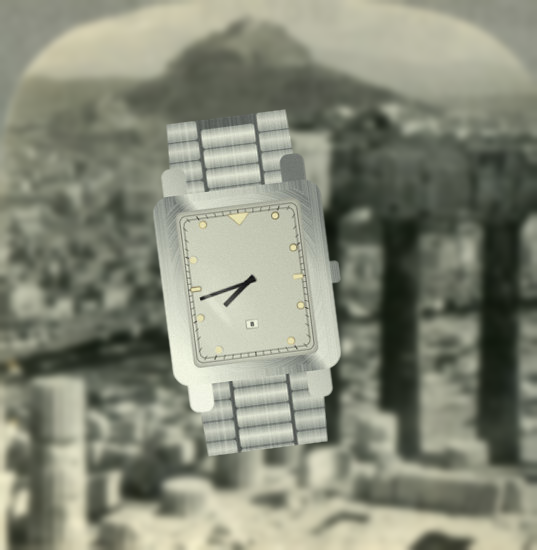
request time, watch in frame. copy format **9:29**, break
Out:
**7:43**
